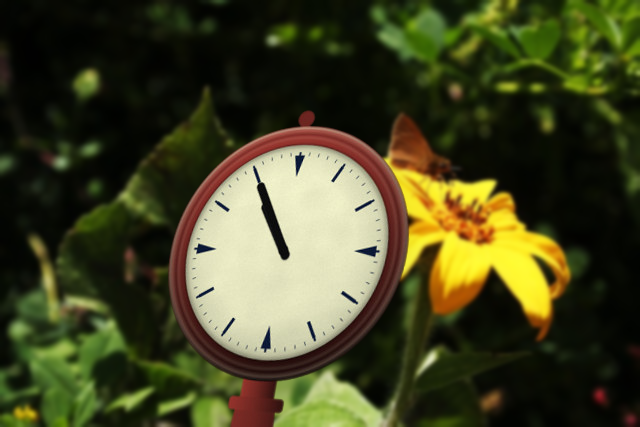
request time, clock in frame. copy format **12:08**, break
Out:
**10:55**
